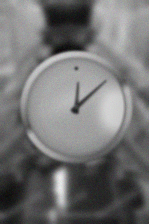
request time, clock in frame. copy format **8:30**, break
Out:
**12:08**
